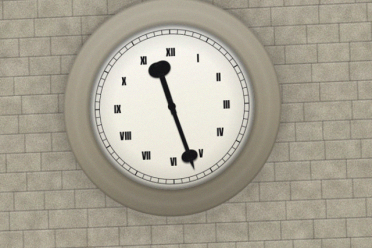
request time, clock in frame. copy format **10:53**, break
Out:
**11:27**
